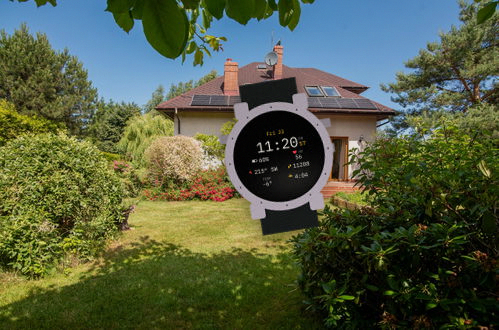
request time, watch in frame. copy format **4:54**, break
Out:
**11:20**
